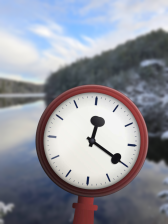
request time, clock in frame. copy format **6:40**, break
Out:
**12:20**
